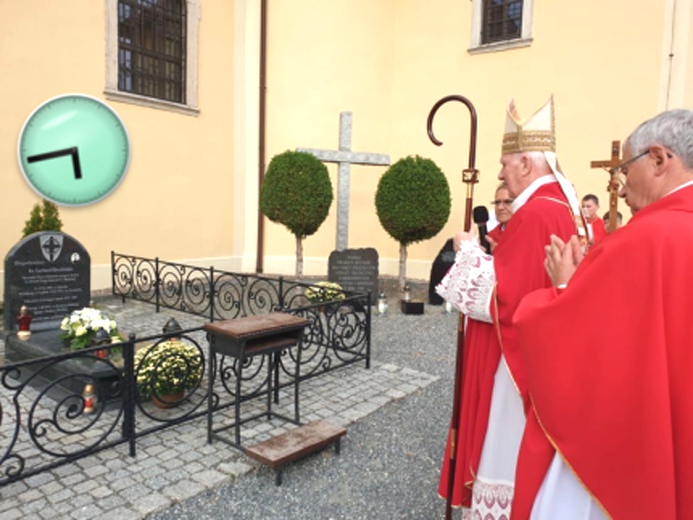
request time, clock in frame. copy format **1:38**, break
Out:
**5:43**
